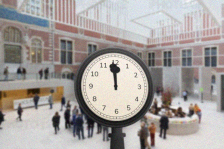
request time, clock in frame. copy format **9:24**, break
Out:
**11:59**
